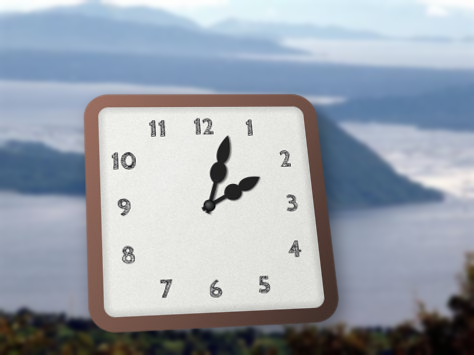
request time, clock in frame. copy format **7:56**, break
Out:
**2:03**
